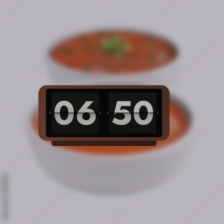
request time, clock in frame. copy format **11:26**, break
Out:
**6:50**
